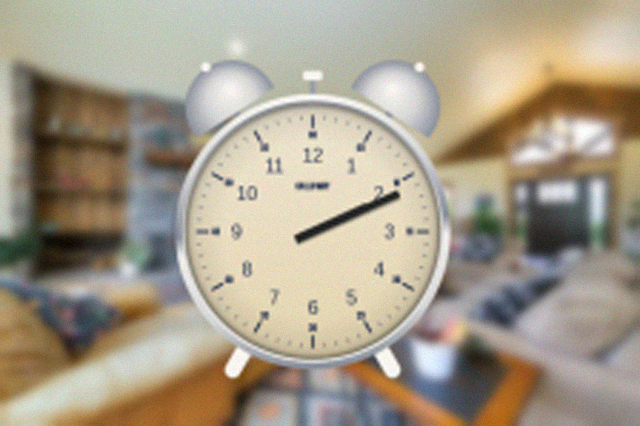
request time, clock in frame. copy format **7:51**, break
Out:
**2:11**
